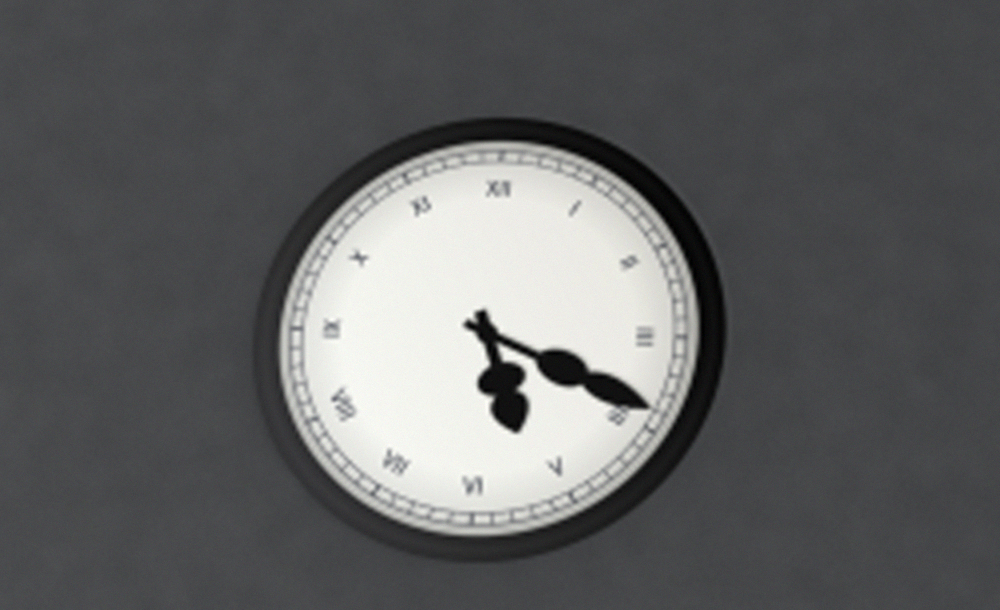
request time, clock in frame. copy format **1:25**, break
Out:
**5:19**
